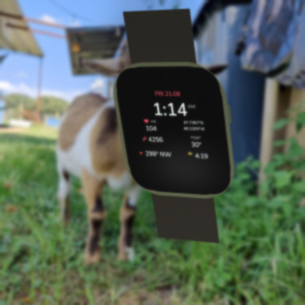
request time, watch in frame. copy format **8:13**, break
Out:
**1:14**
